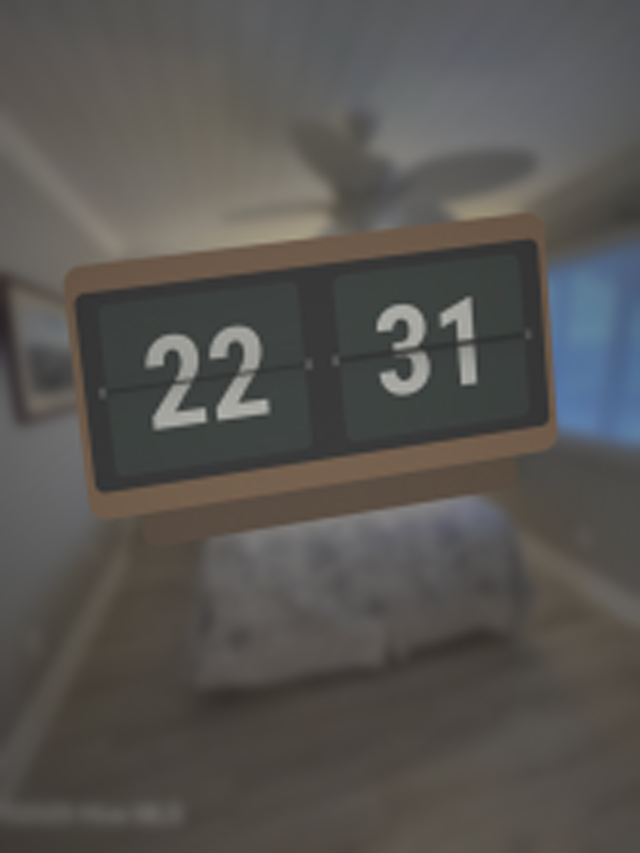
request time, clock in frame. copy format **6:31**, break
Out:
**22:31**
